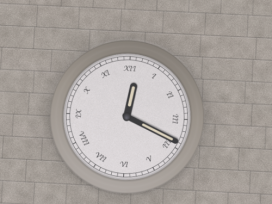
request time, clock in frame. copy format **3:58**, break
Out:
**12:19**
